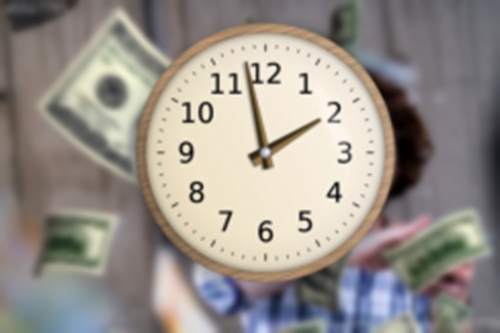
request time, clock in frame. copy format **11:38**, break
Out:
**1:58**
